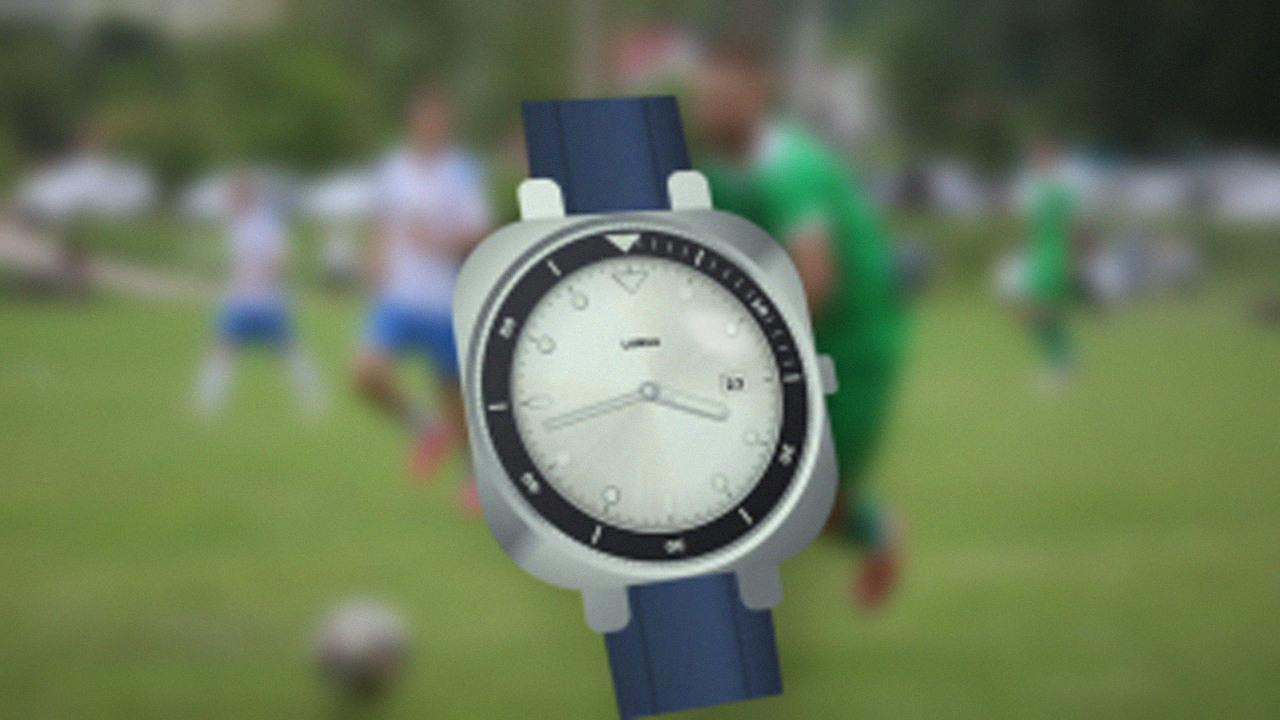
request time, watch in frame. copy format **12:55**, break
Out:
**3:43**
